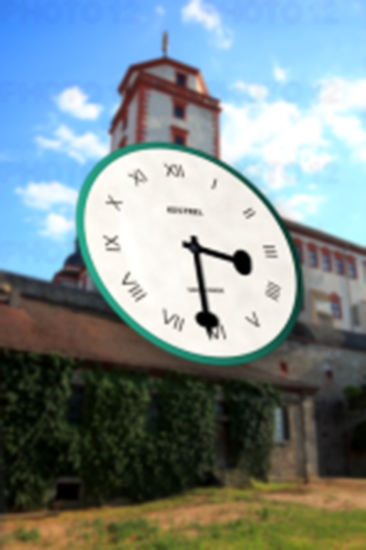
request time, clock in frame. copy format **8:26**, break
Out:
**3:31**
